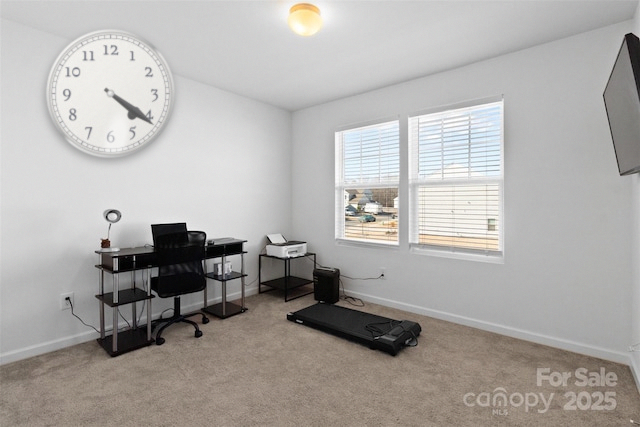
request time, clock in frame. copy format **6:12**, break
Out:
**4:21**
